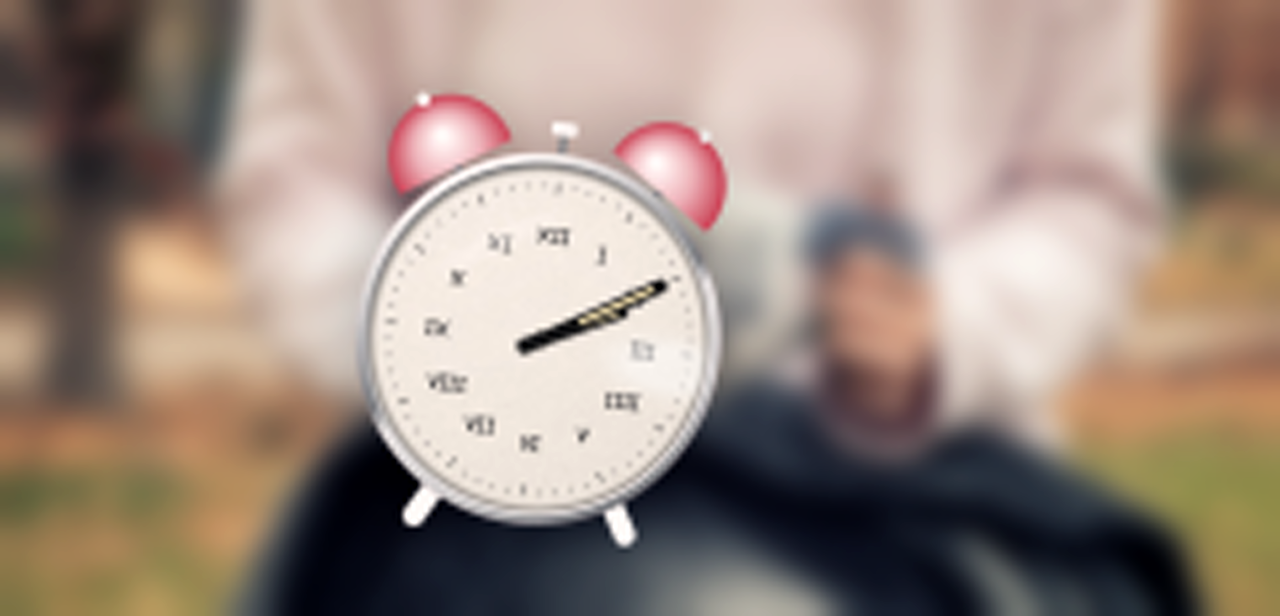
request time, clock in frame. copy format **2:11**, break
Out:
**2:10**
